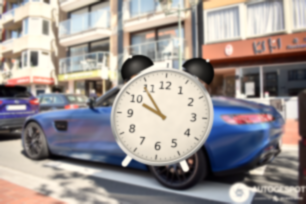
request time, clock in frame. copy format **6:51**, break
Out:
**9:54**
